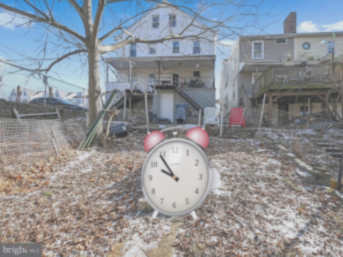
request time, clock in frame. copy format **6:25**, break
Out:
**9:54**
